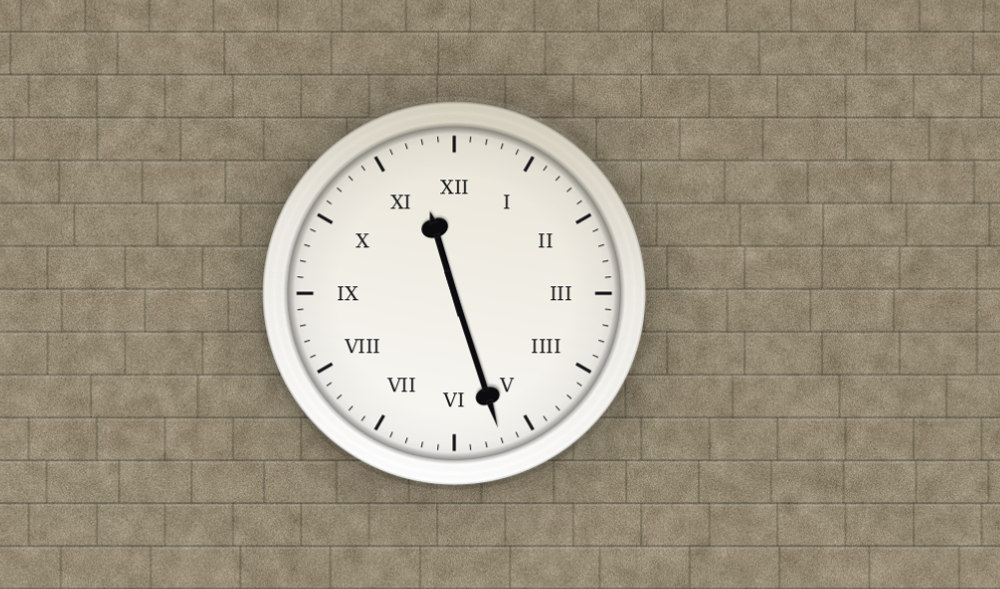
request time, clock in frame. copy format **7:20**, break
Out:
**11:27**
